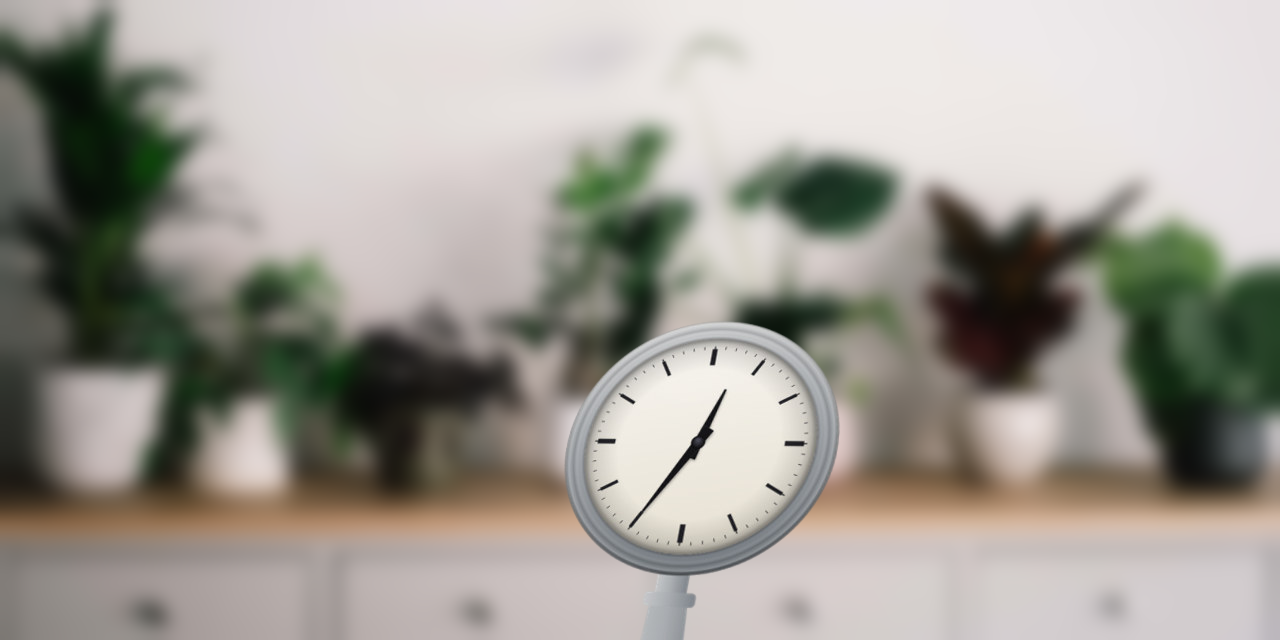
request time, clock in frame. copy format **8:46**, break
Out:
**12:35**
